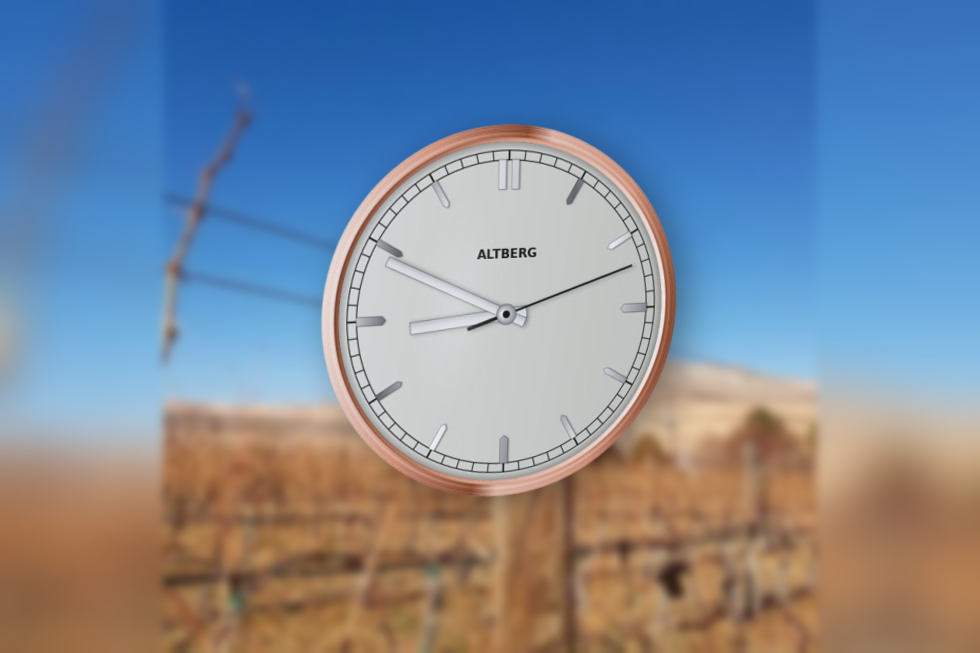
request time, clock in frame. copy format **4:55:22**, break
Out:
**8:49:12**
